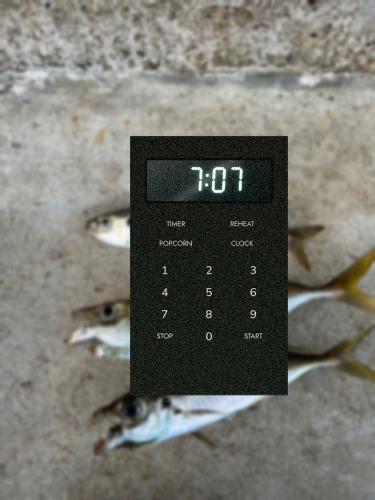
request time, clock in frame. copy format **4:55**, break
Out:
**7:07**
